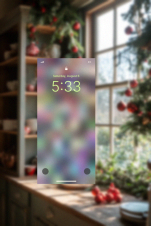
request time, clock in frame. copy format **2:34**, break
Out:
**5:33**
